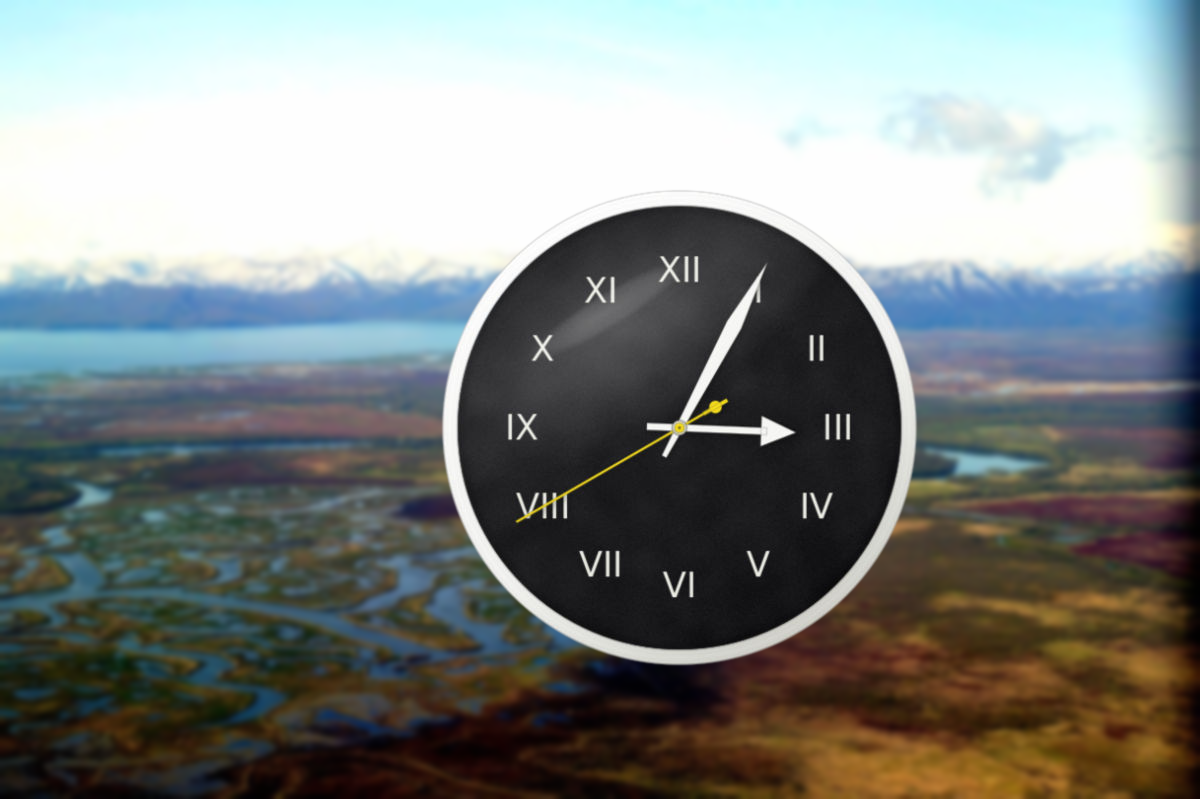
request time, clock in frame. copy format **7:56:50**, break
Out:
**3:04:40**
